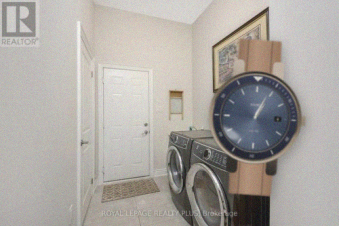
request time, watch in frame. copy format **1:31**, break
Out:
**1:04**
